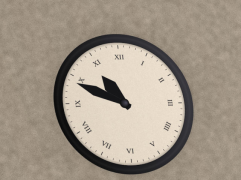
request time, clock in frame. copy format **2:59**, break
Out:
**10:49**
